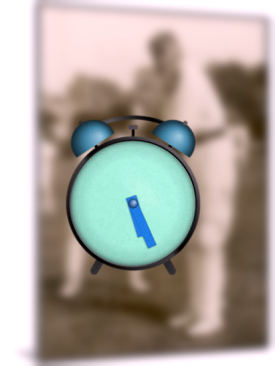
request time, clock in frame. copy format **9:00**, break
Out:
**5:26**
